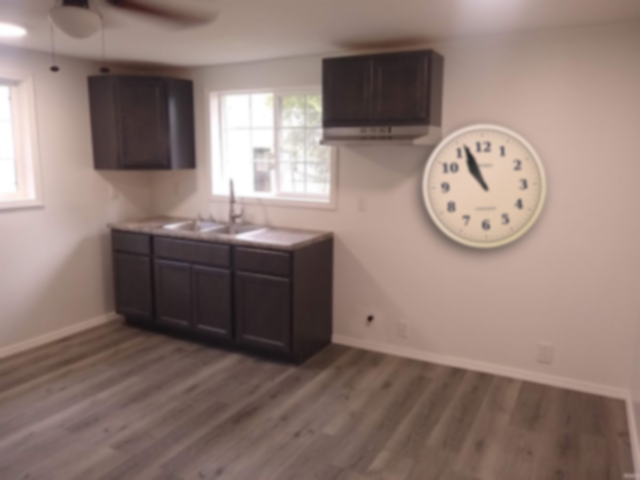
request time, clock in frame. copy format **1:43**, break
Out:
**10:56**
